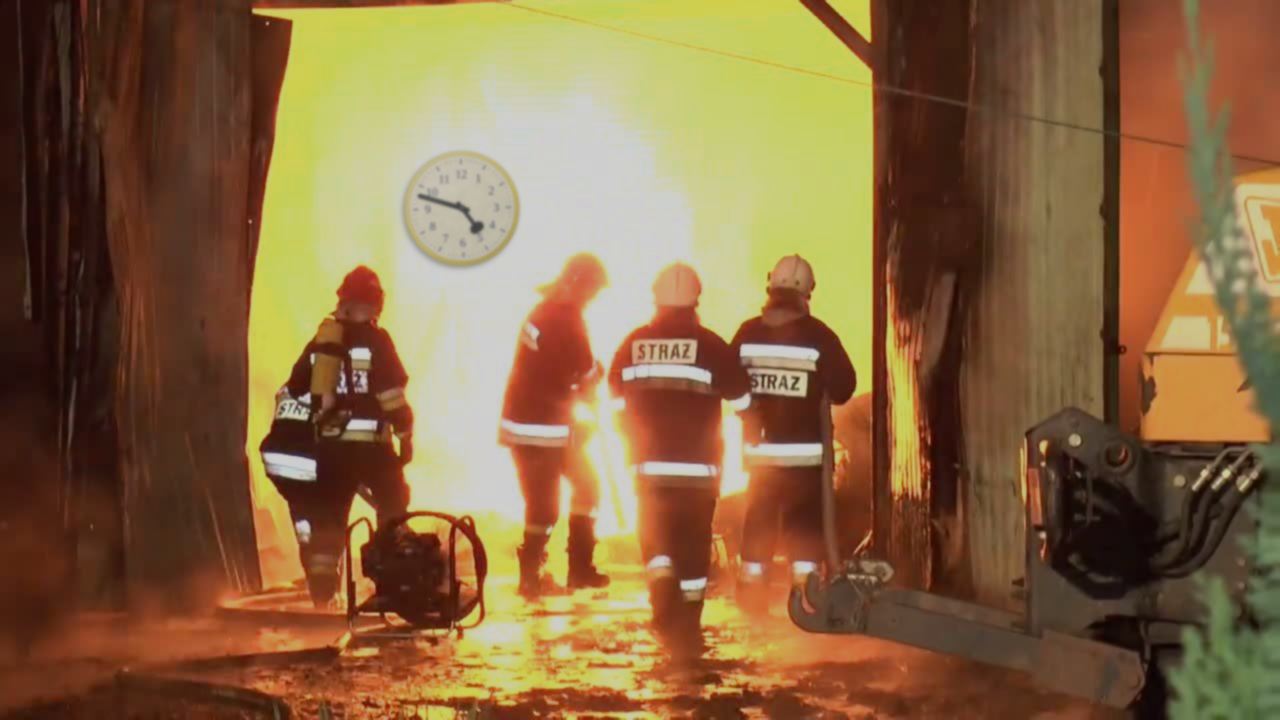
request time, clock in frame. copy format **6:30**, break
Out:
**4:48**
